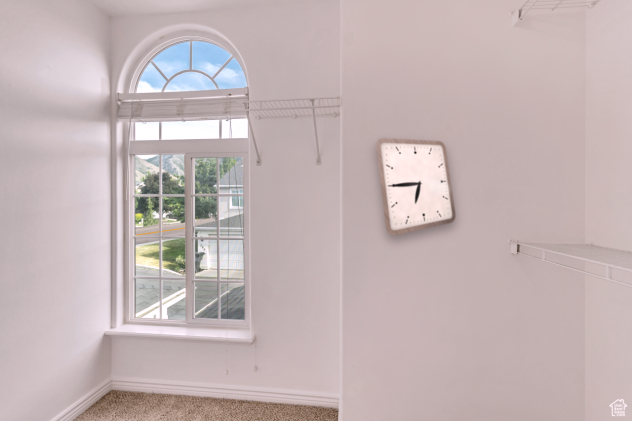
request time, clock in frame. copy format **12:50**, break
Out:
**6:45**
